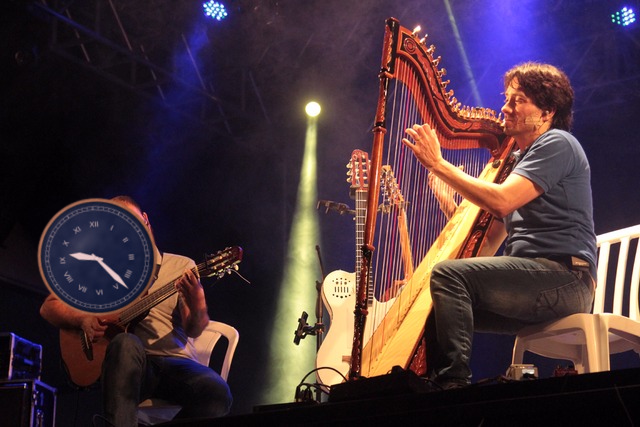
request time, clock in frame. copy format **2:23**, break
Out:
**9:23**
